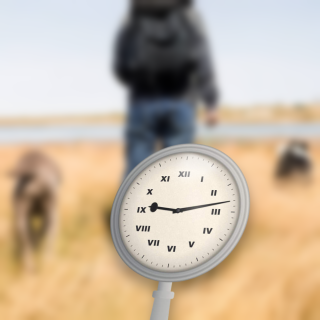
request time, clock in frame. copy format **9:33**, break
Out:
**9:13**
